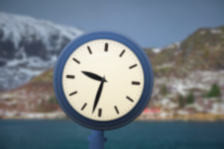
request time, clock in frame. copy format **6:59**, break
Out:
**9:32**
